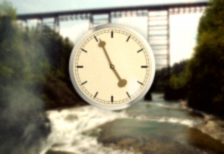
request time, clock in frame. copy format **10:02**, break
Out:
**4:56**
